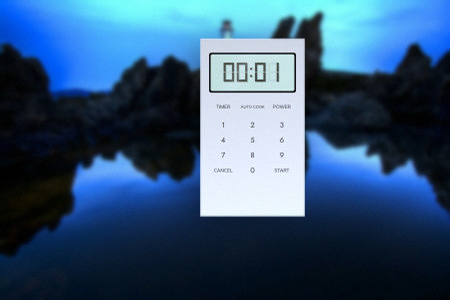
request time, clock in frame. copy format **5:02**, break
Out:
**0:01**
